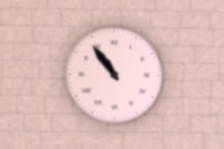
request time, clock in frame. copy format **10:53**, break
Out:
**10:54**
